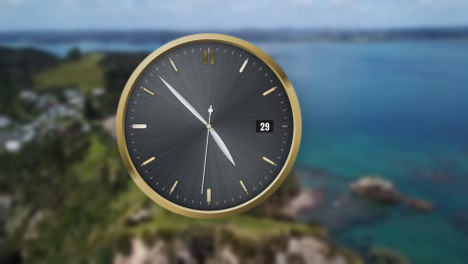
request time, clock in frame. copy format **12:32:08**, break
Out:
**4:52:31**
